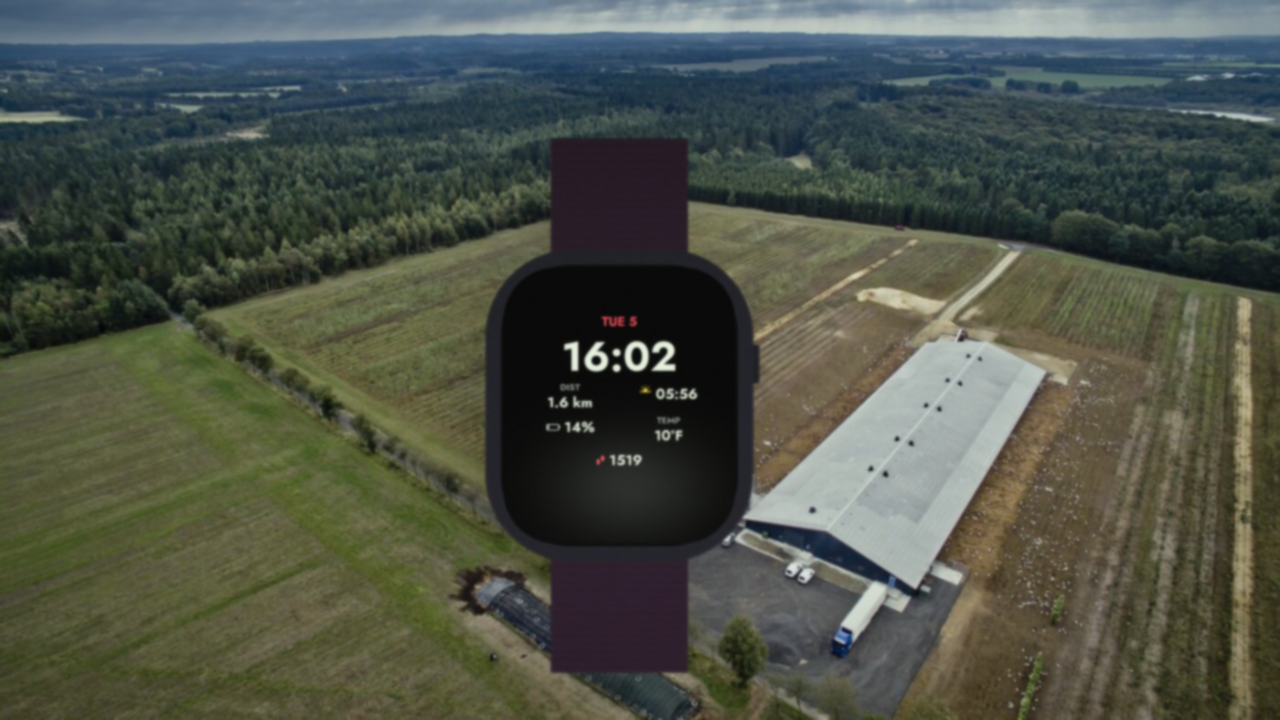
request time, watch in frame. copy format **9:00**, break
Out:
**16:02**
